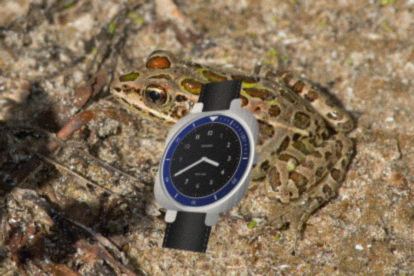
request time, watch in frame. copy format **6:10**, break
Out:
**3:40**
